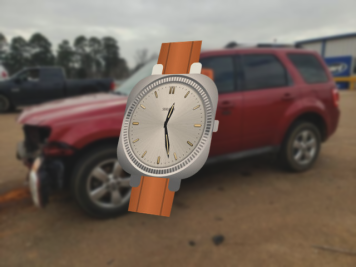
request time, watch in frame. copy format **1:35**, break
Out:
**12:27**
